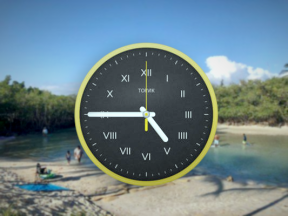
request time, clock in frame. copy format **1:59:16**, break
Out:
**4:45:00**
